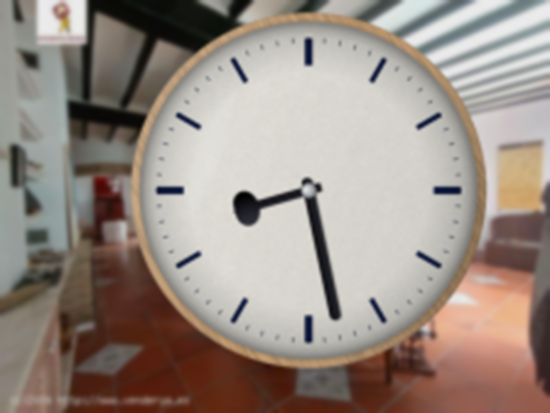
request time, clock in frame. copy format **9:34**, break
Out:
**8:28**
